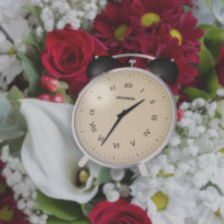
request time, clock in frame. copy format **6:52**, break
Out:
**1:34**
